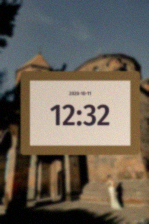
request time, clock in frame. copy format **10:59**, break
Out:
**12:32**
